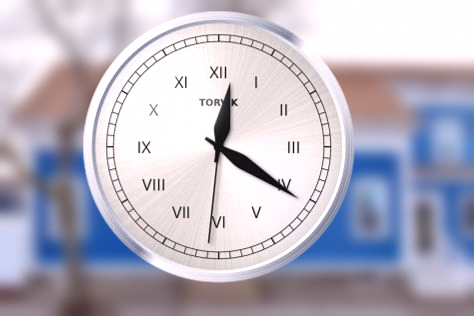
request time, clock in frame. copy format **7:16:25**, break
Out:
**12:20:31**
